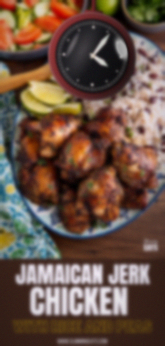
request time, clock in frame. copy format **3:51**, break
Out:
**4:06**
